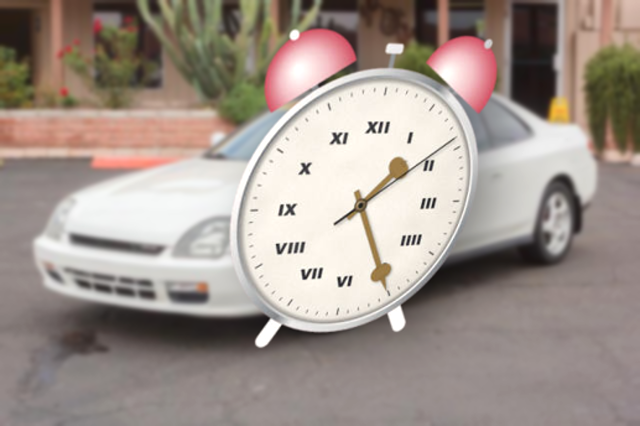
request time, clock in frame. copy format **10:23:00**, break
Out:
**1:25:09**
